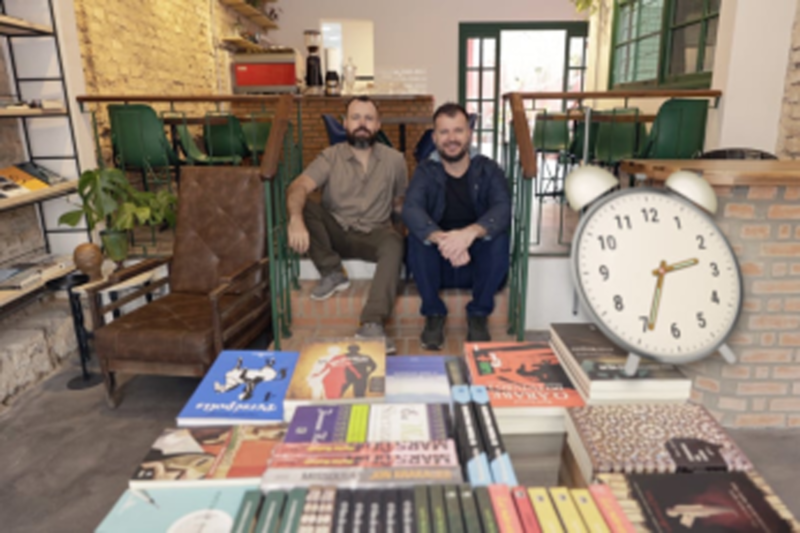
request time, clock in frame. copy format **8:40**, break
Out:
**2:34**
